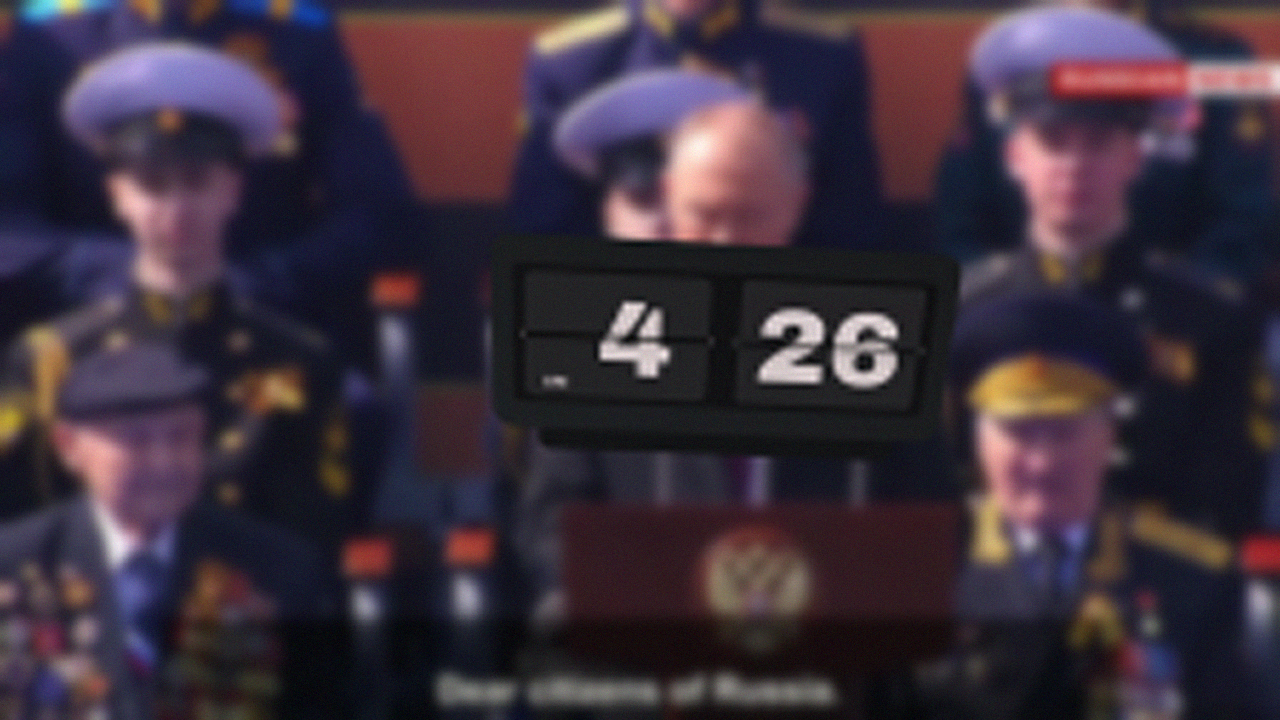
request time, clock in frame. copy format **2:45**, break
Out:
**4:26**
